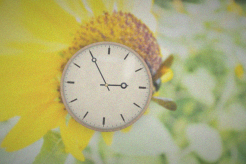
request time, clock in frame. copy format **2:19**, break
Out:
**2:55**
